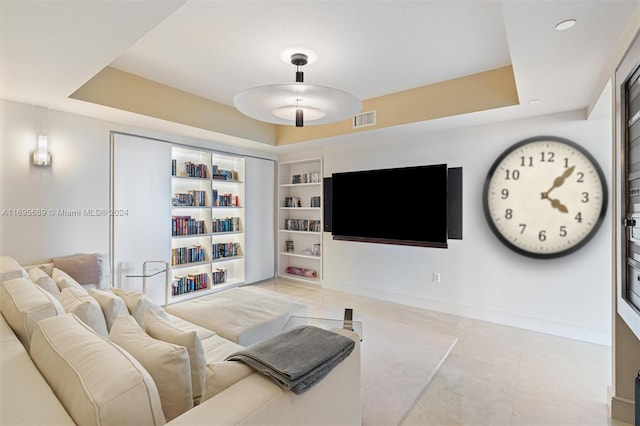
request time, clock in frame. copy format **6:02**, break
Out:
**4:07**
